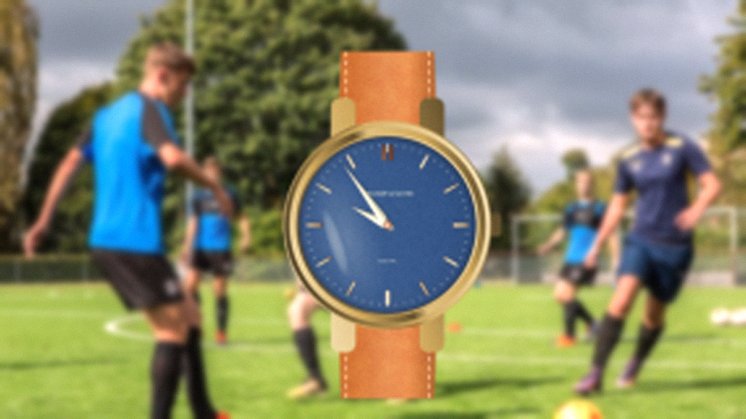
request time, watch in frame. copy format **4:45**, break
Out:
**9:54**
